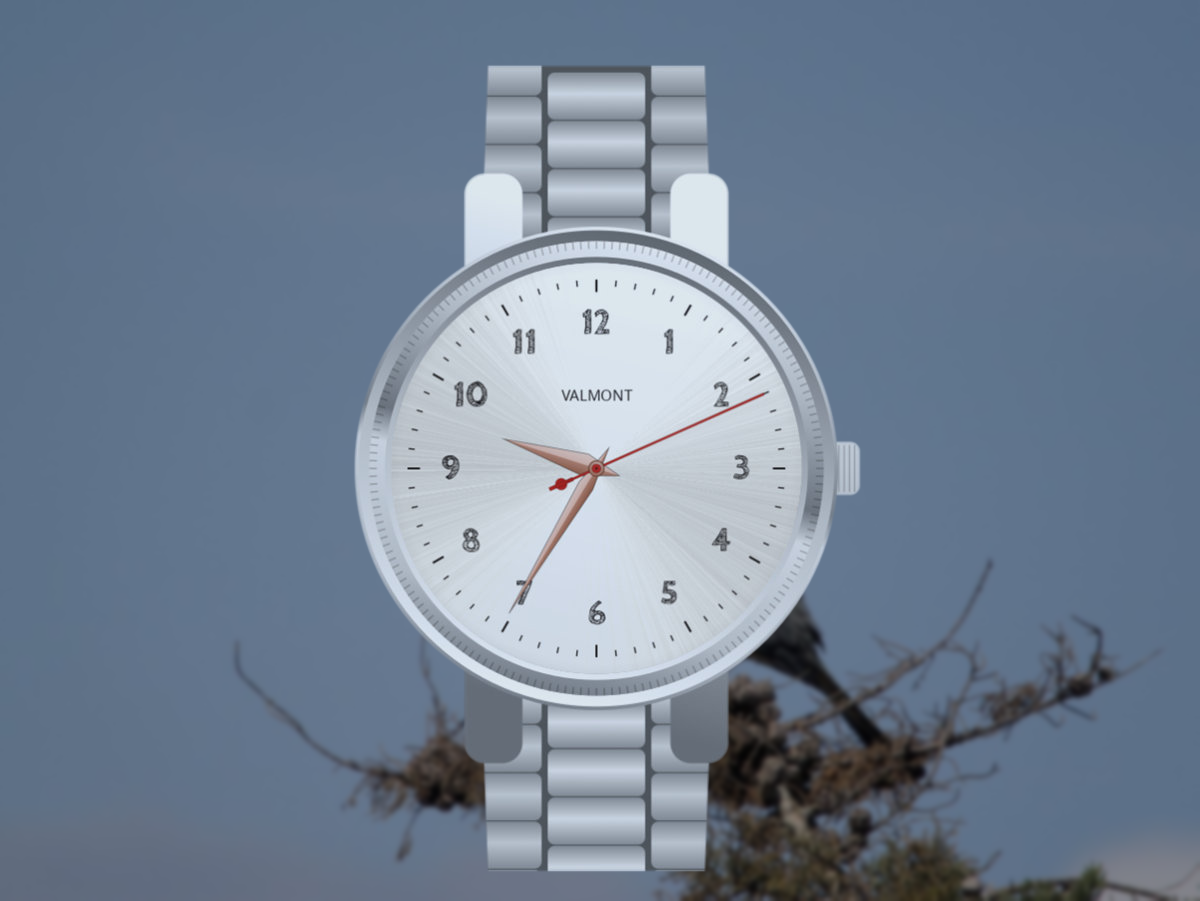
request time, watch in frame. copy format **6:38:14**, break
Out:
**9:35:11**
